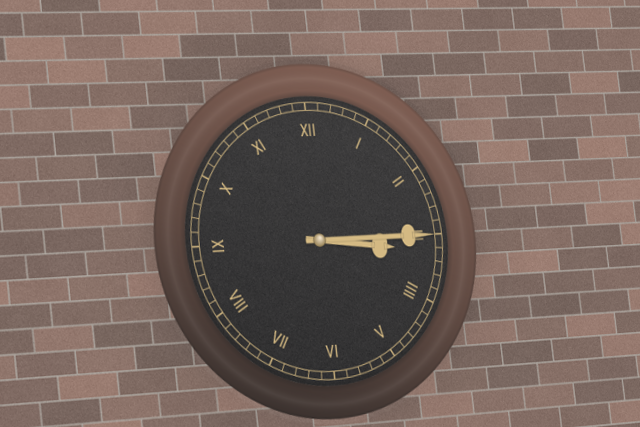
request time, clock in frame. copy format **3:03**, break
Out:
**3:15**
